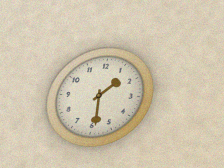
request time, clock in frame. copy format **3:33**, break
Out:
**1:29**
